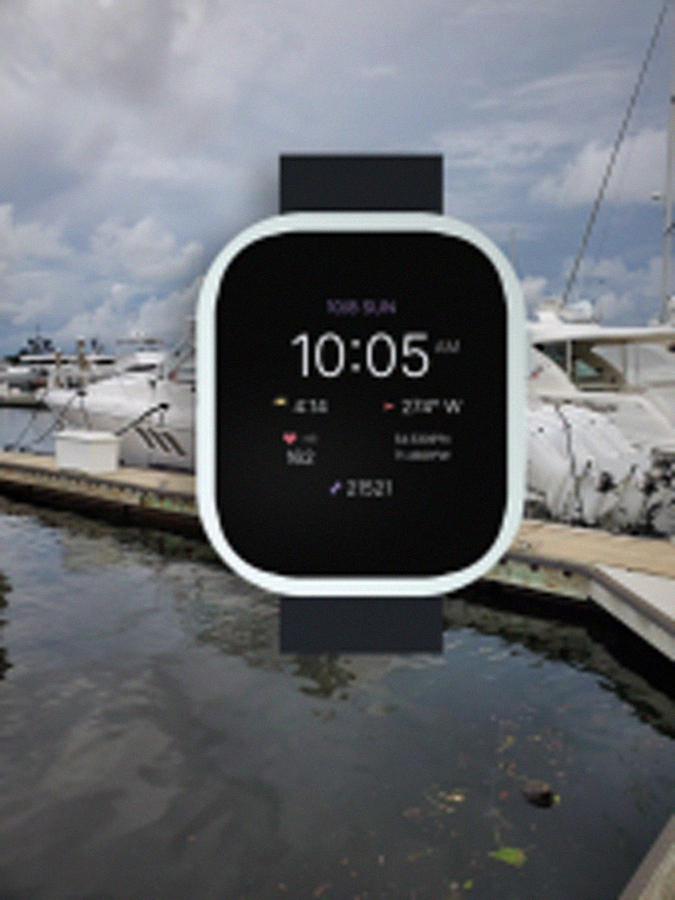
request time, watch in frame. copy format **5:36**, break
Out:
**10:05**
